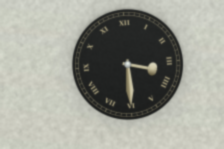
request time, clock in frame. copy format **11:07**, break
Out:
**3:30**
